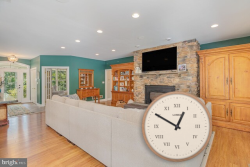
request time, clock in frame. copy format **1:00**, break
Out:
**12:50**
